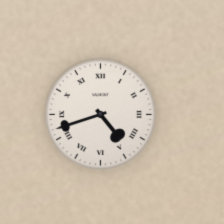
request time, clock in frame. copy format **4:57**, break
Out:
**4:42**
